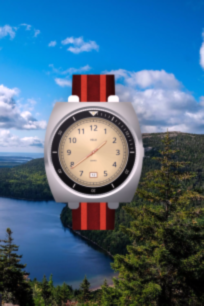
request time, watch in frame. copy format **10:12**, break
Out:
**1:39**
